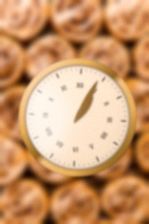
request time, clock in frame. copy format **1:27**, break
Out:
**1:04**
